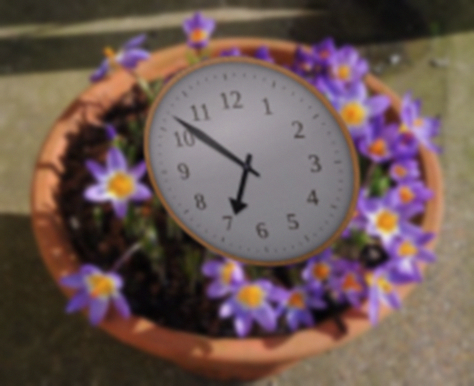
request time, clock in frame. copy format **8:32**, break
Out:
**6:52**
